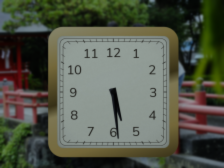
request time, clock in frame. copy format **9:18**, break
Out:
**5:29**
